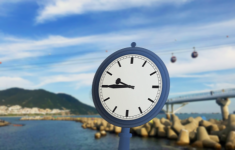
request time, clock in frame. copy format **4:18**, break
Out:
**9:45**
